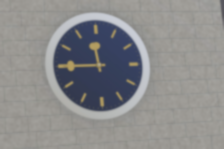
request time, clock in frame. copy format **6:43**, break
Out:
**11:45**
